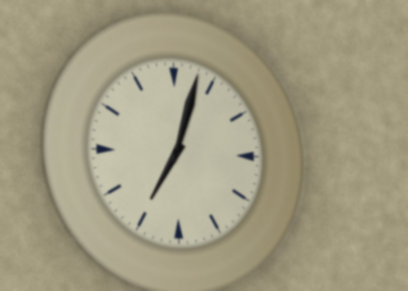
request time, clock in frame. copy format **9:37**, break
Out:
**7:03**
